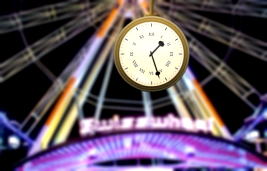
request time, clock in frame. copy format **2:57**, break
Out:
**1:27**
